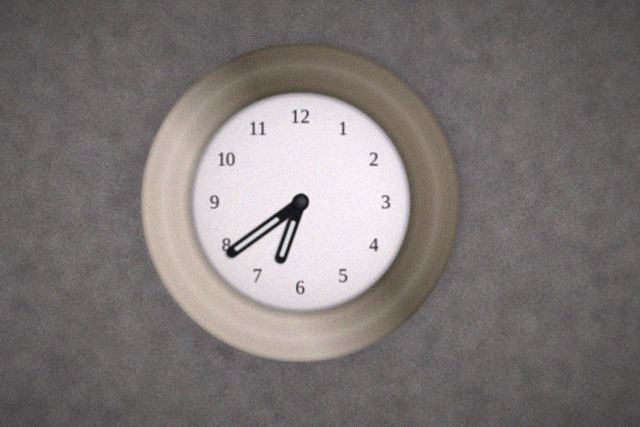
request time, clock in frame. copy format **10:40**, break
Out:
**6:39**
